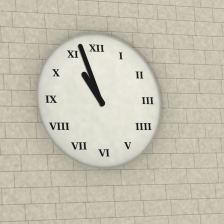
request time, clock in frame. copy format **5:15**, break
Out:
**10:57**
